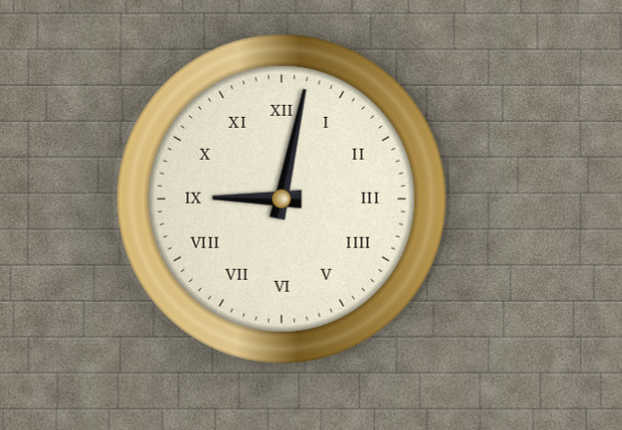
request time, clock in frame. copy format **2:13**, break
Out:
**9:02**
